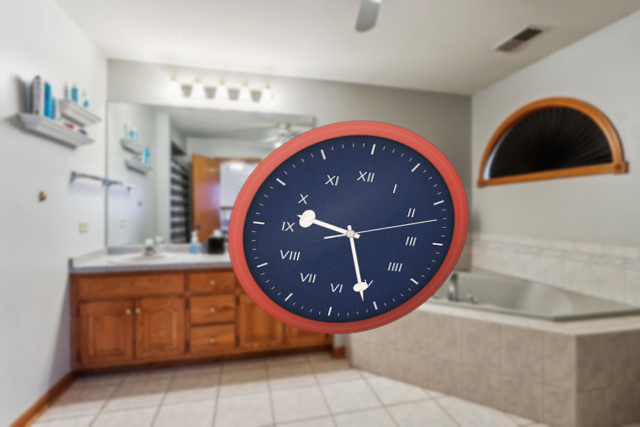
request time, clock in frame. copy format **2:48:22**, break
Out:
**9:26:12**
